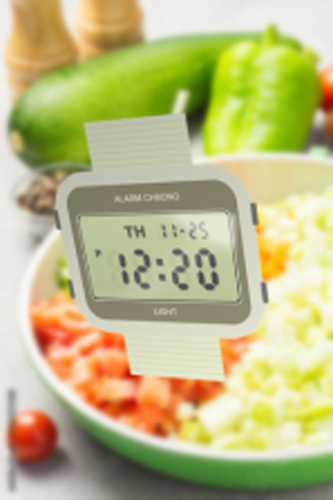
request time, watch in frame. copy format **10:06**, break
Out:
**12:20**
